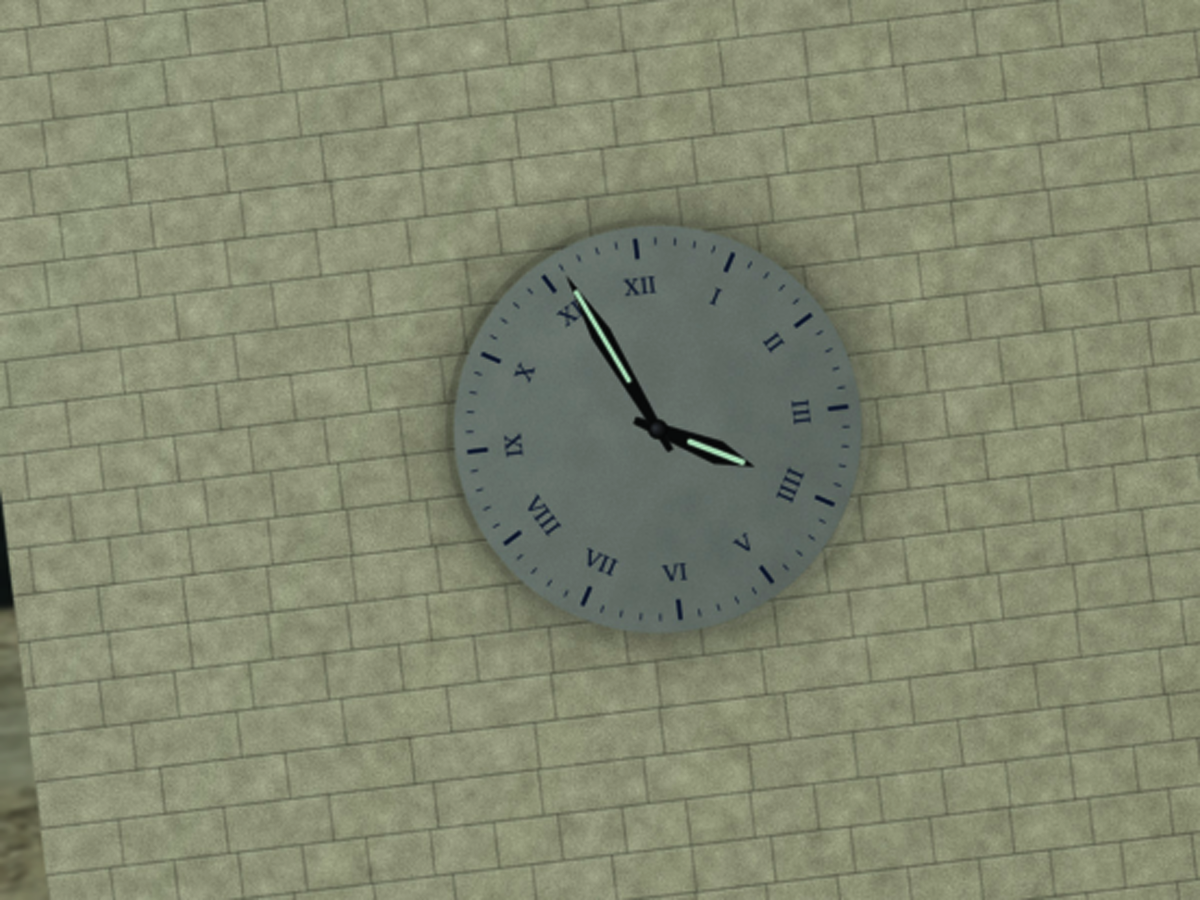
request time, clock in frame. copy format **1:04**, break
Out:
**3:56**
